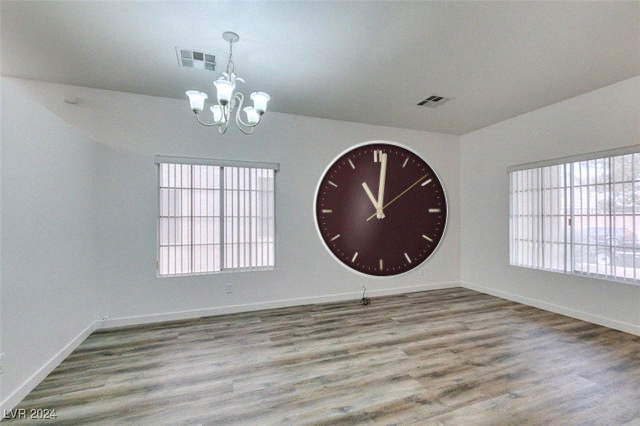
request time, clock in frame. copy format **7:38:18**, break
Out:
**11:01:09**
